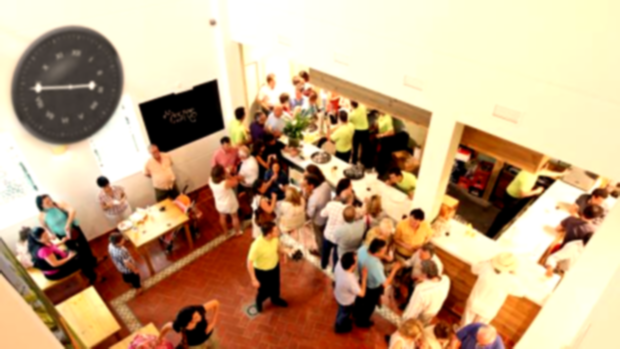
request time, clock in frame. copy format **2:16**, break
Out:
**2:44**
